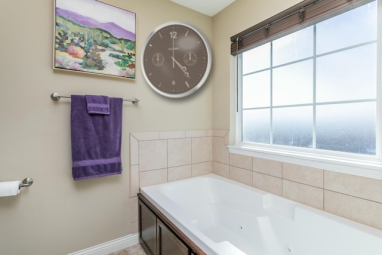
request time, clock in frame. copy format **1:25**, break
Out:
**4:23**
